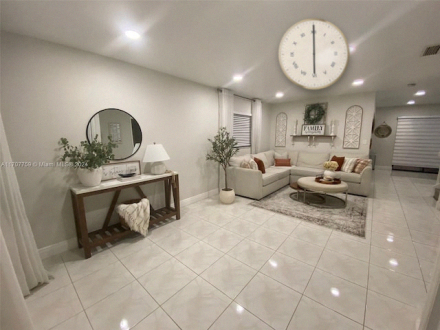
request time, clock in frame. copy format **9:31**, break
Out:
**6:00**
